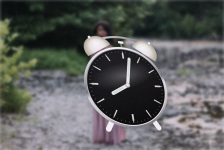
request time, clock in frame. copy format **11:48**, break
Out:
**8:02**
